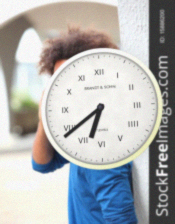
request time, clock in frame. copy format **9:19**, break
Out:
**6:39**
